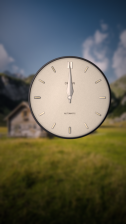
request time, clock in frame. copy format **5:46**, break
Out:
**12:00**
